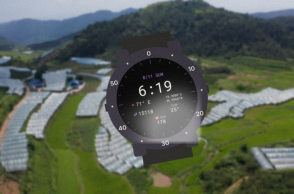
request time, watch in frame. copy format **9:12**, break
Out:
**6:19**
